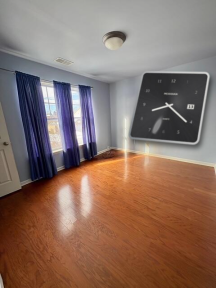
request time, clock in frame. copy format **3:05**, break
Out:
**8:21**
